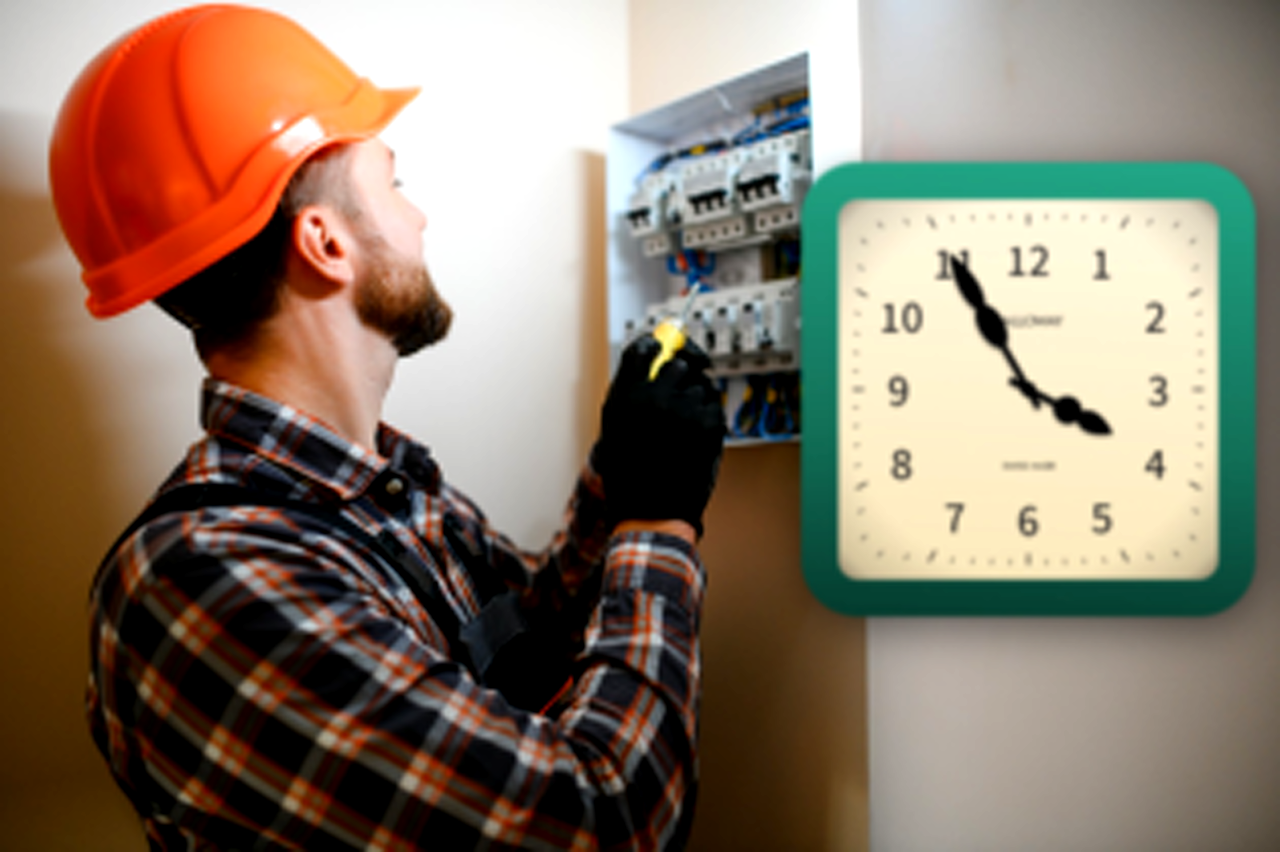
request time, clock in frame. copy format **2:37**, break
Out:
**3:55**
